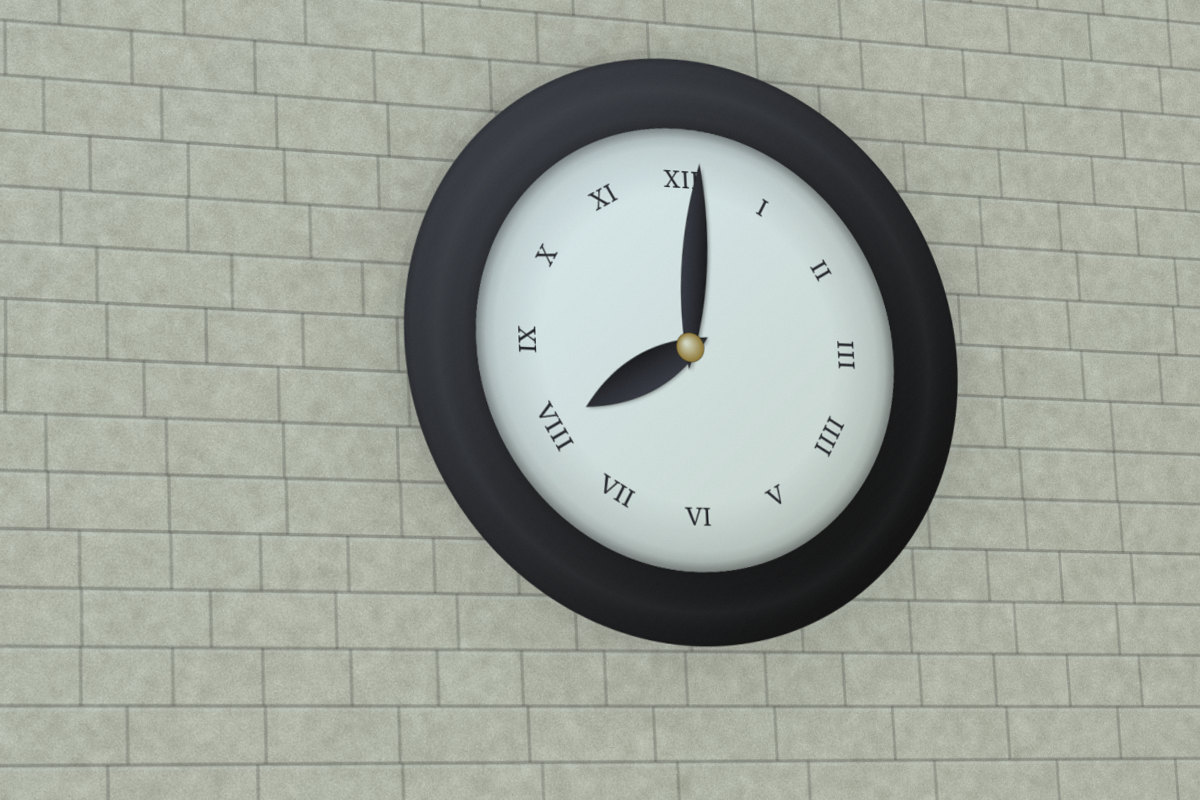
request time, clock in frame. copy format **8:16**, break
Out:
**8:01**
